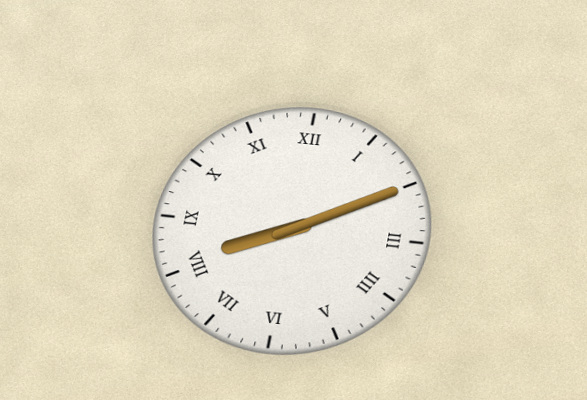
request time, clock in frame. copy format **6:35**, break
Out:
**8:10**
